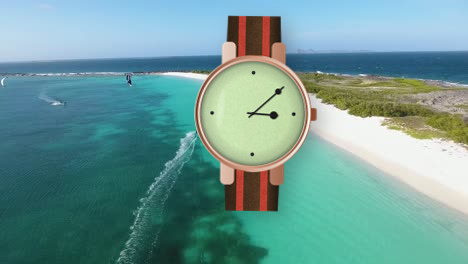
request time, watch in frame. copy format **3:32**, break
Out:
**3:08**
